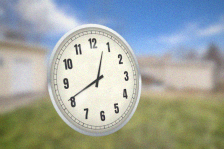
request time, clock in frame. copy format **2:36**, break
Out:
**12:41**
